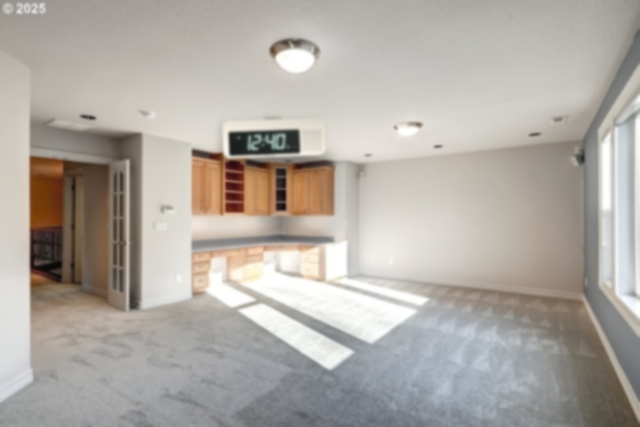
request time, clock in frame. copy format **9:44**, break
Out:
**12:40**
